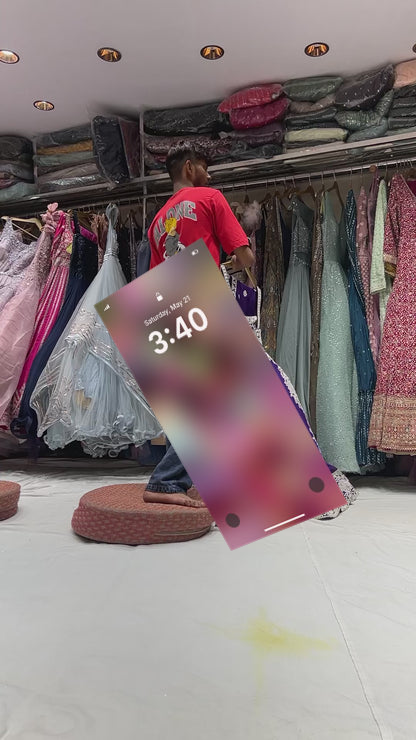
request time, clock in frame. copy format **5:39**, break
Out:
**3:40**
